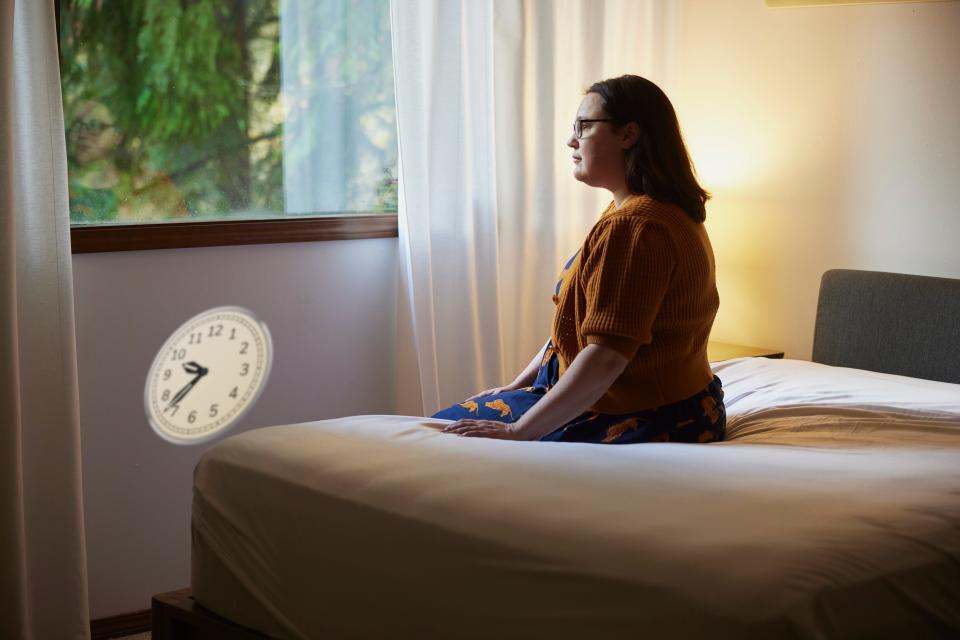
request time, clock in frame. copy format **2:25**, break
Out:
**9:37**
